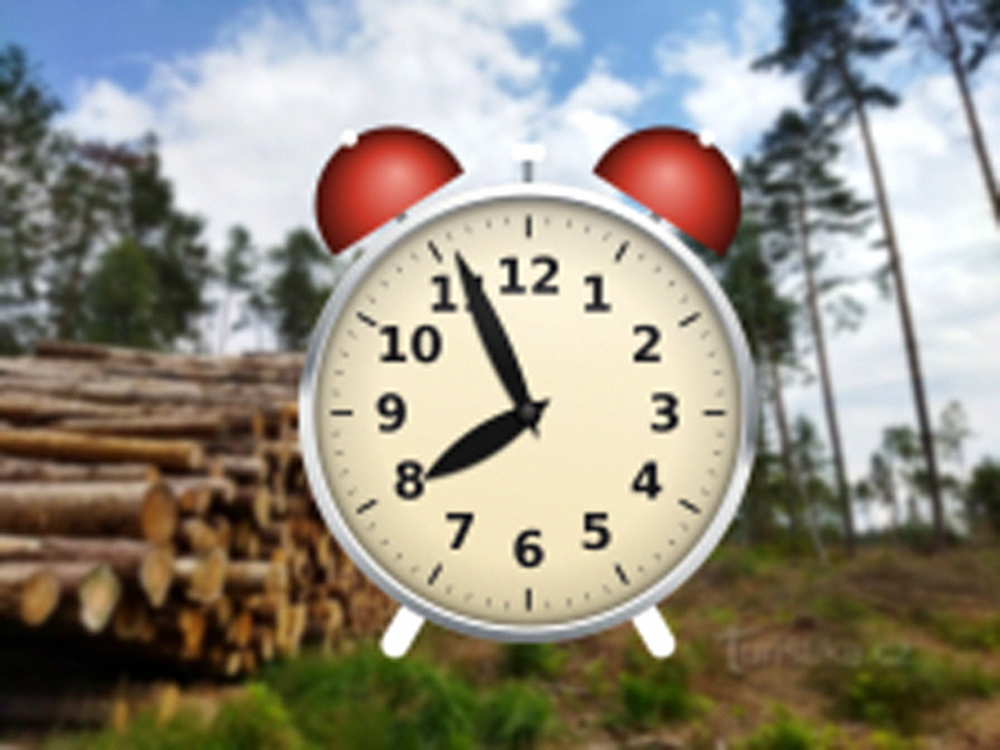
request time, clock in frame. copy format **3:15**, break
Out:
**7:56**
